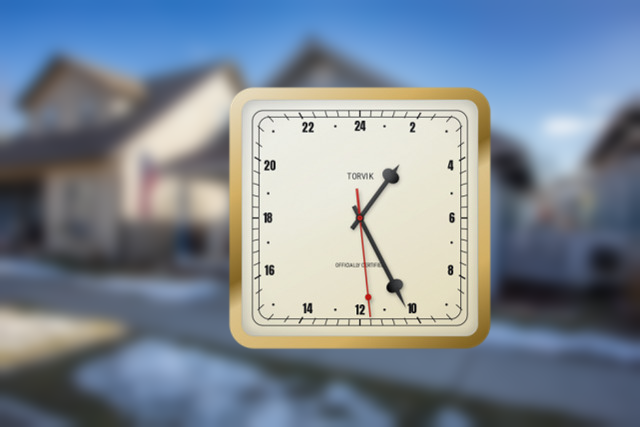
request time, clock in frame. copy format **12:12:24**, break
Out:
**2:25:29**
